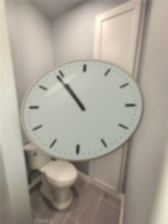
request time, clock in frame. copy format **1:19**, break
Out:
**10:54**
